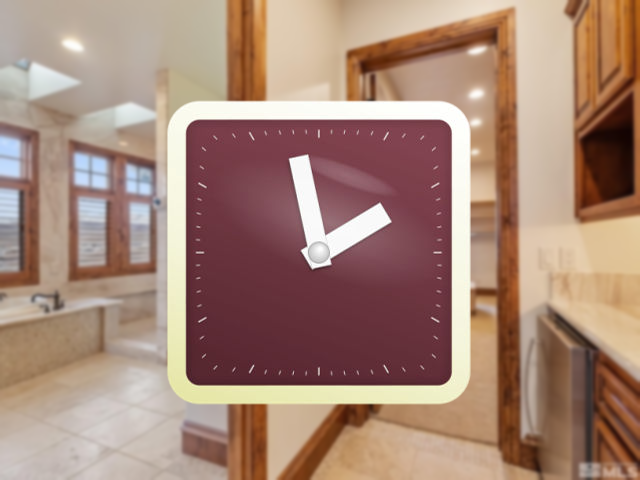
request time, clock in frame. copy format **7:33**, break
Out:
**1:58**
